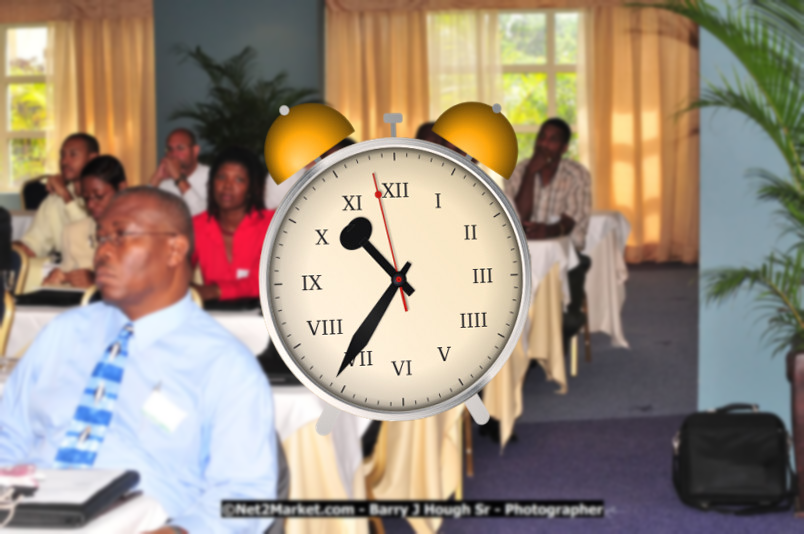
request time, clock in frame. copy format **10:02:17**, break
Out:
**10:35:58**
